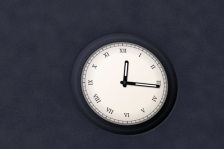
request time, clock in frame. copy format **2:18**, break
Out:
**12:16**
